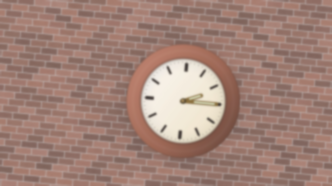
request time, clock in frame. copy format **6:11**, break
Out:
**2:15**
